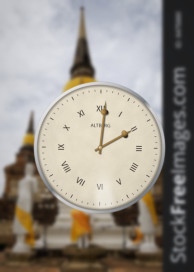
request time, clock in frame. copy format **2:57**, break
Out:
**2:01**
